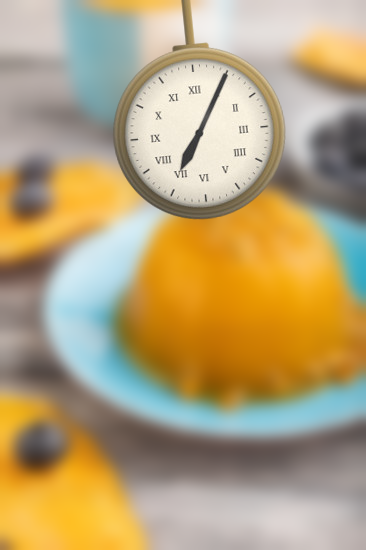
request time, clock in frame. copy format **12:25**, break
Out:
**7:05**
